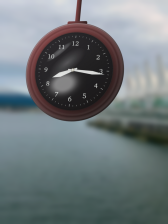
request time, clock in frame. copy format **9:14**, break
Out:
**8:16**
